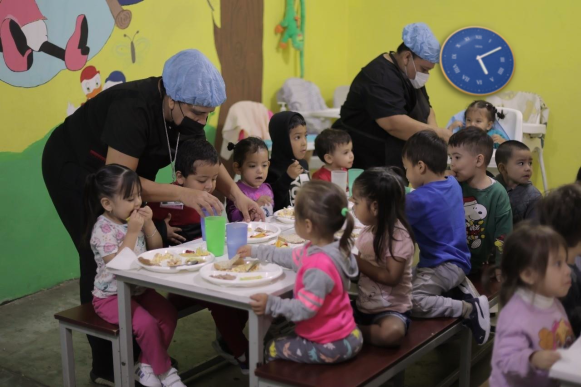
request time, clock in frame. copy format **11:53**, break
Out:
**5:10**
